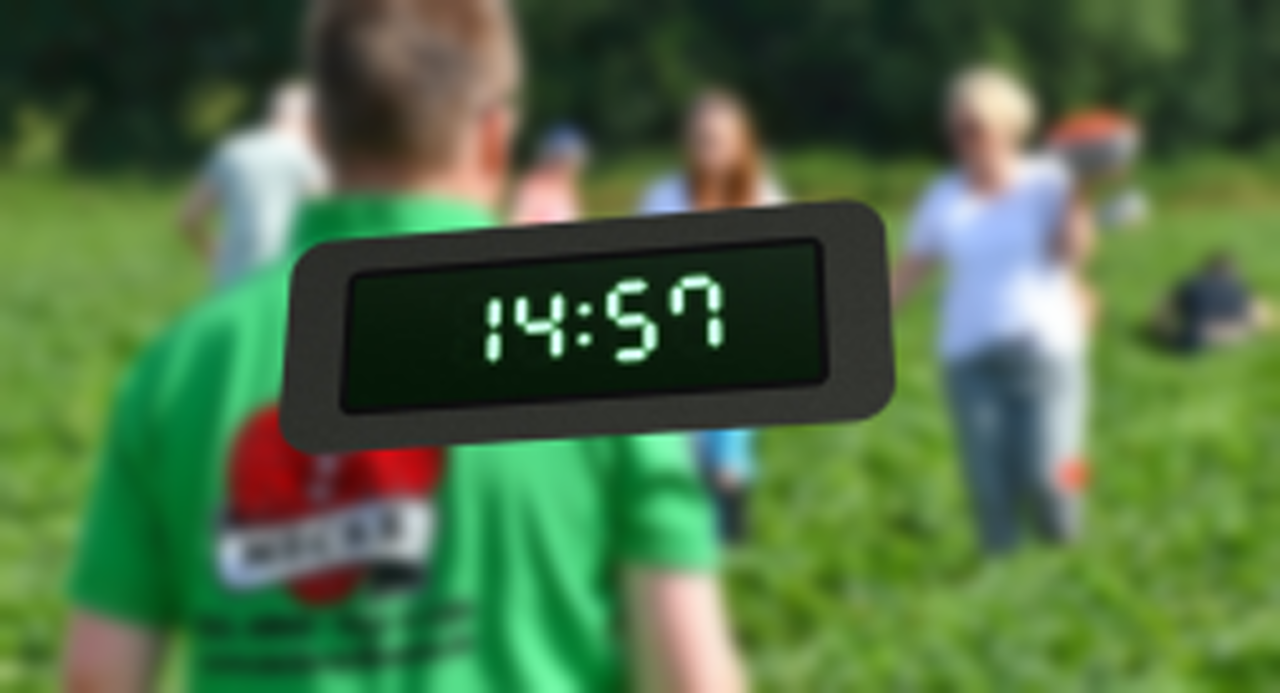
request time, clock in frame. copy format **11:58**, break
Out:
**14:57**
